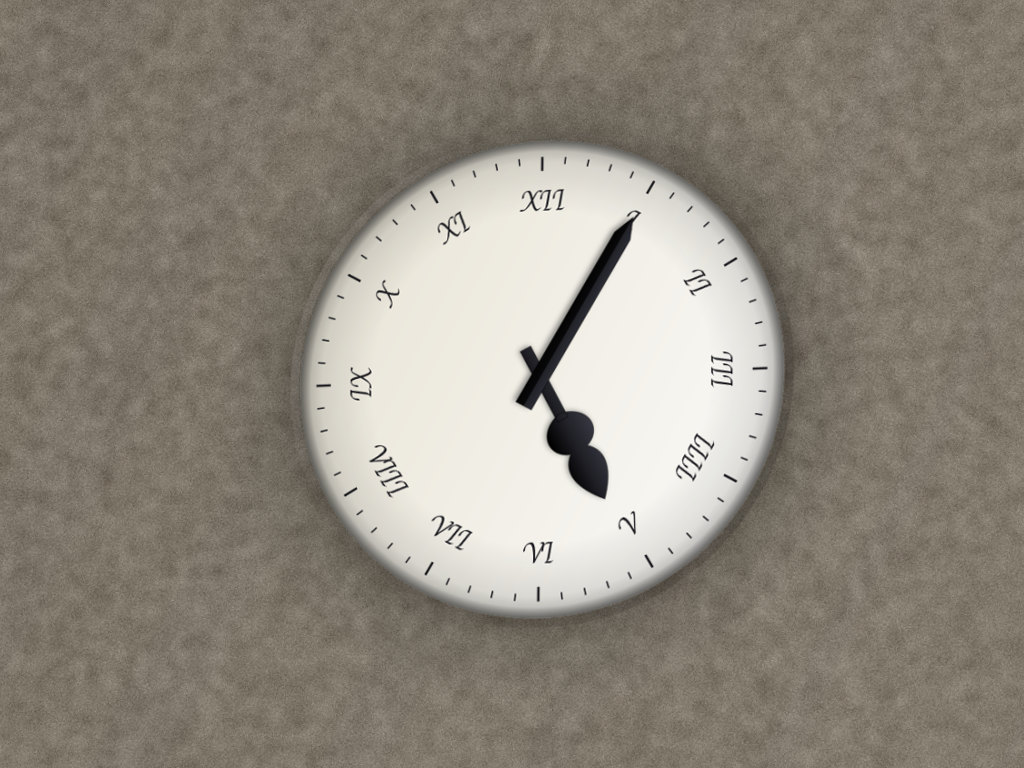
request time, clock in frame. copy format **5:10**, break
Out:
**5:05**
